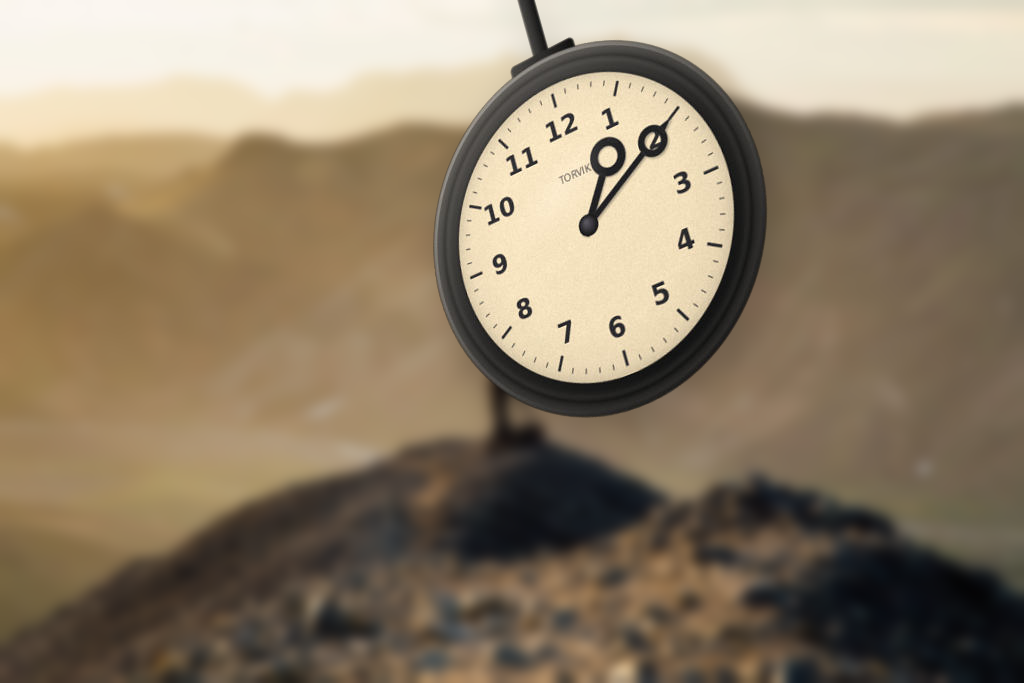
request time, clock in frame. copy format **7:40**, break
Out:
**1:10**
